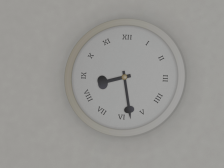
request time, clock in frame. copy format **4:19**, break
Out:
**8:28**
